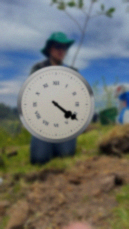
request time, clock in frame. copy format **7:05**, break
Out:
**4:21**
